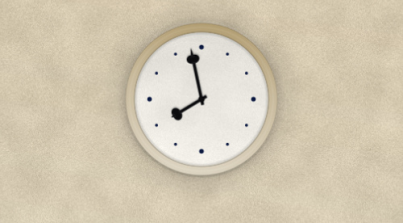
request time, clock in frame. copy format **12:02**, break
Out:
**7:58**
